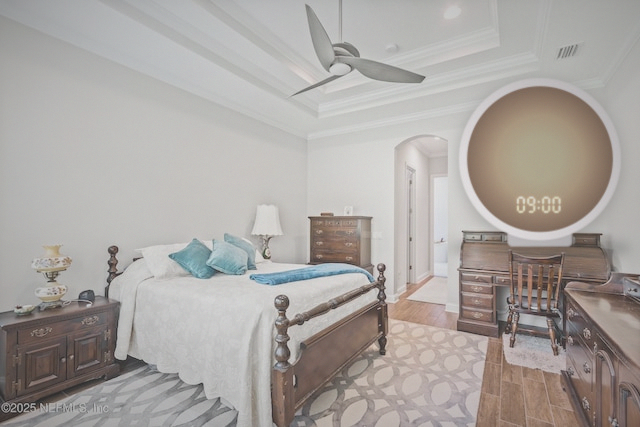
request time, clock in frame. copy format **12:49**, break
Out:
**9:00**
